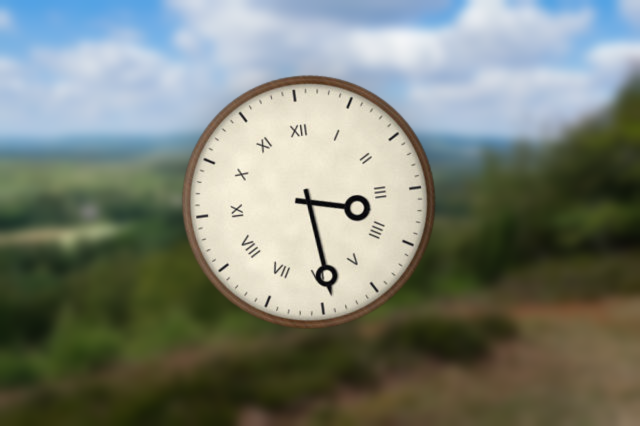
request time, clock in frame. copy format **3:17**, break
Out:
**3:29**
